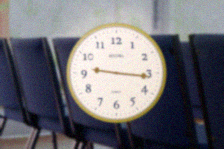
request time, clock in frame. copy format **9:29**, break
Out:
**9:16**
